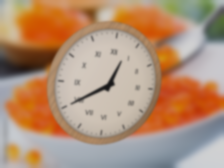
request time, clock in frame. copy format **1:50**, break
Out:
**12:40**
